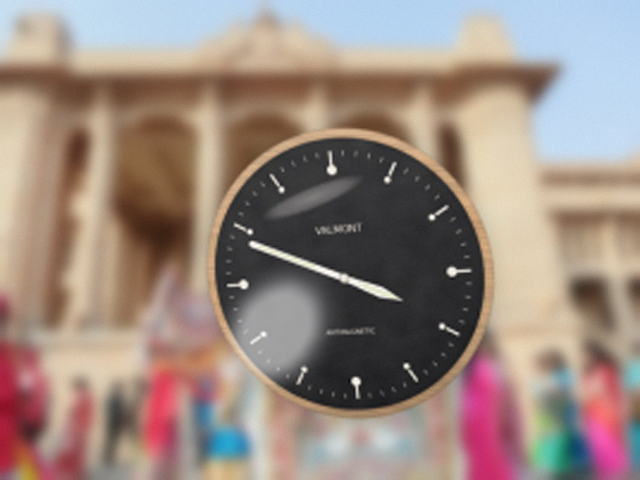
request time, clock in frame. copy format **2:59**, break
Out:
**3:49**
